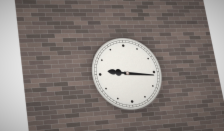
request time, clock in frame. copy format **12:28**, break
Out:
**9:16**
